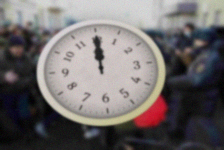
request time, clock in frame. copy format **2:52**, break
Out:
**12:00**
